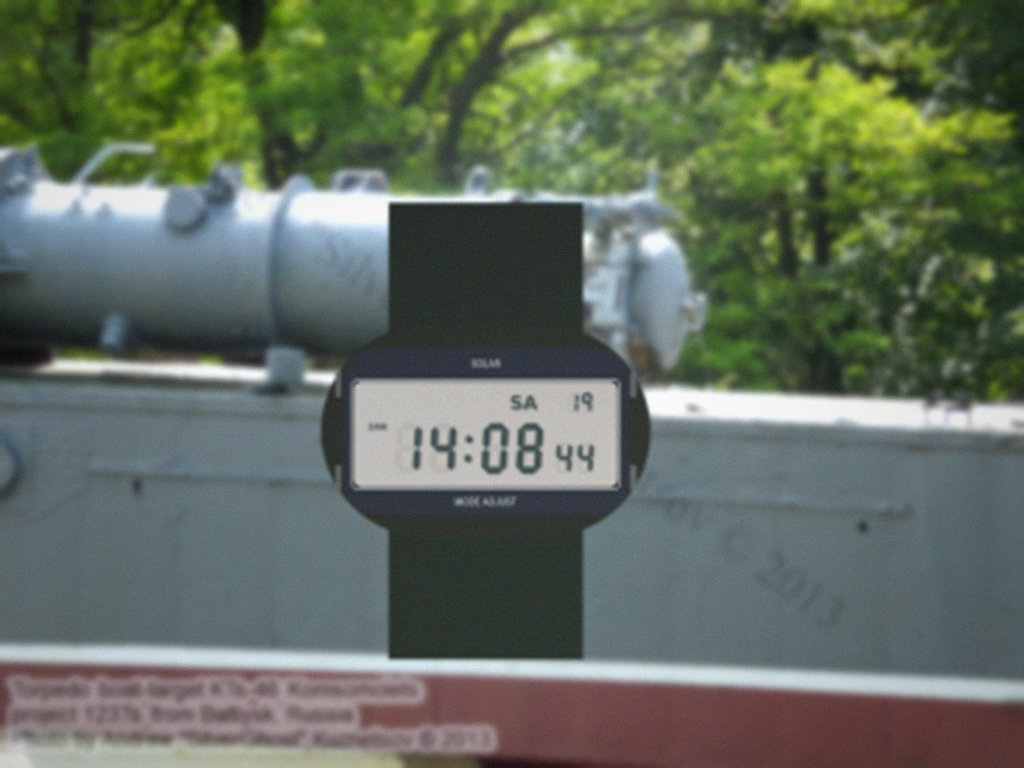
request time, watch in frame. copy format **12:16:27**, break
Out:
**14:08:44**
